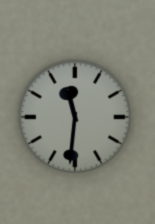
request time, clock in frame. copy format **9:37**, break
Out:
**11:31**
